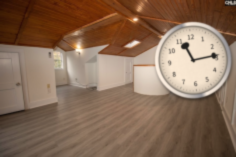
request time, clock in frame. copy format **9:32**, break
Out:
**11:14**
